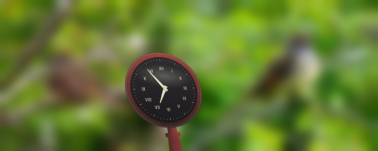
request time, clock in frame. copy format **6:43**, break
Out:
**6:54**
